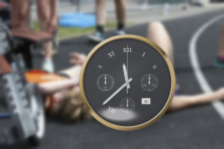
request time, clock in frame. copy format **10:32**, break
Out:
**11:38**
